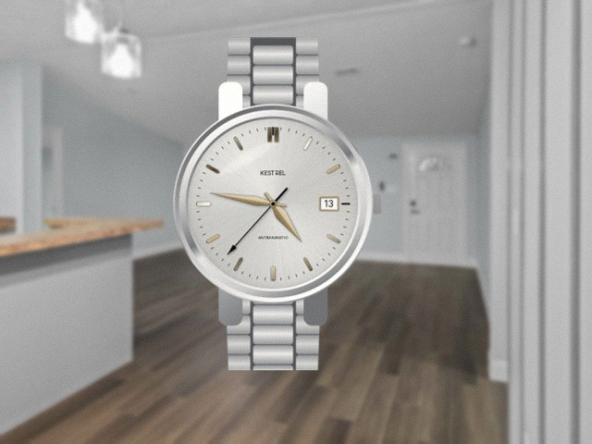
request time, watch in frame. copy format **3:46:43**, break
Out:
**4:46:37**
